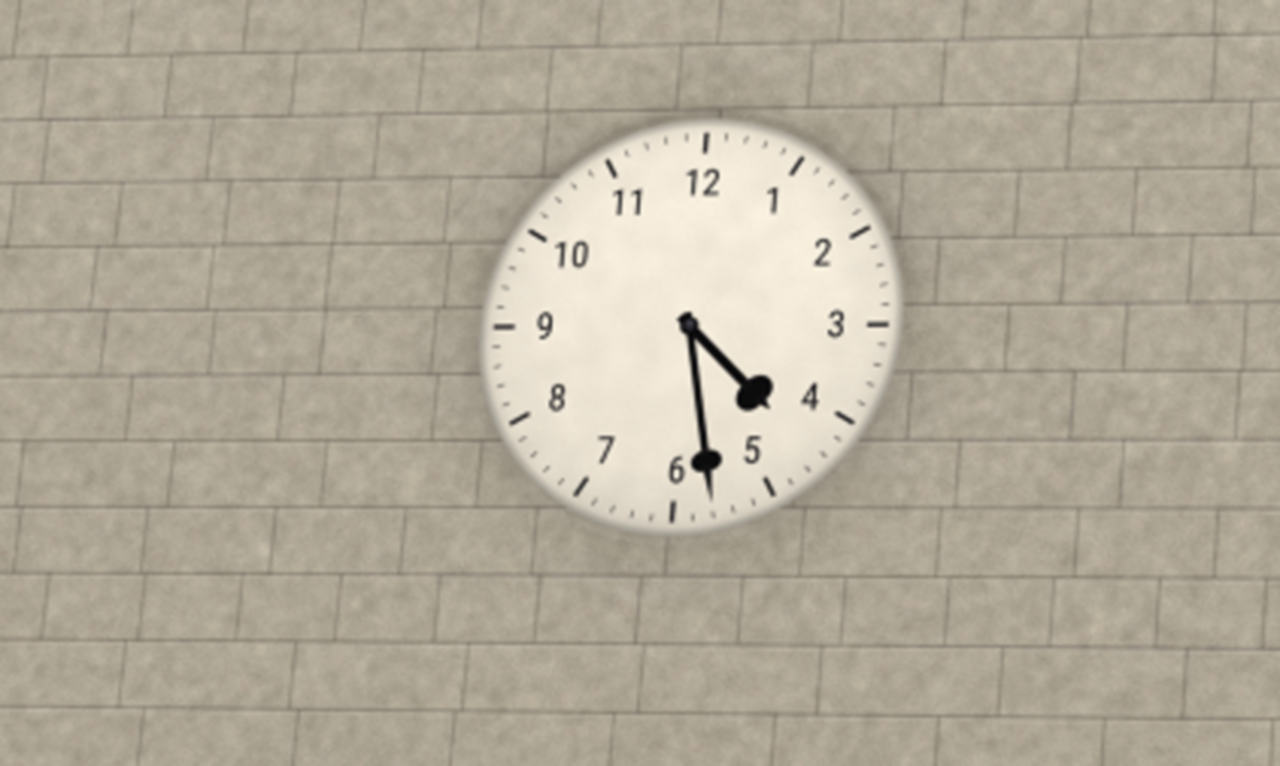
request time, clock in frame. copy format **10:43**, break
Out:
**4:28**
